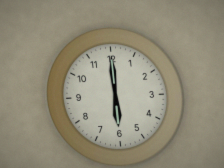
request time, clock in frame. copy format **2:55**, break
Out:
**6:00**
